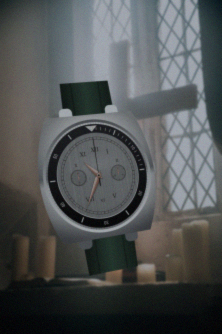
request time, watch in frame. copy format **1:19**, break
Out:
**10:35**
